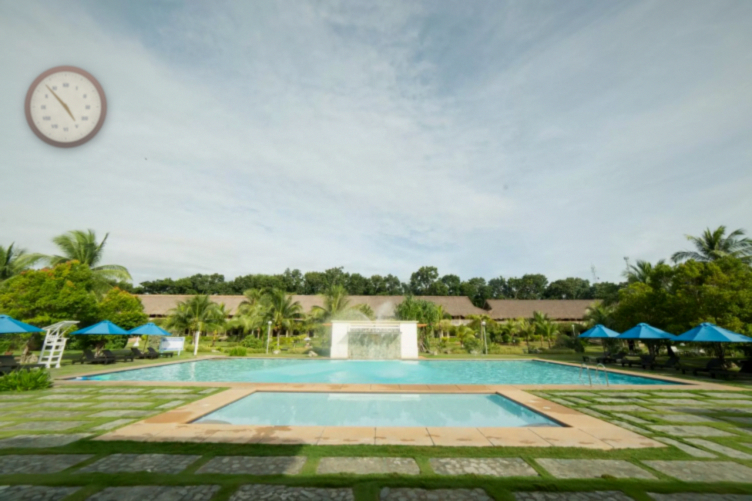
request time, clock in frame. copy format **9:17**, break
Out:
**4:53**
